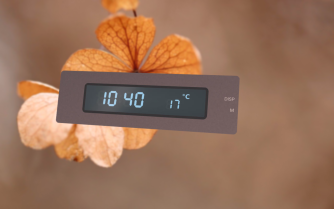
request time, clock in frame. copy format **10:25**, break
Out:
**10:40**
